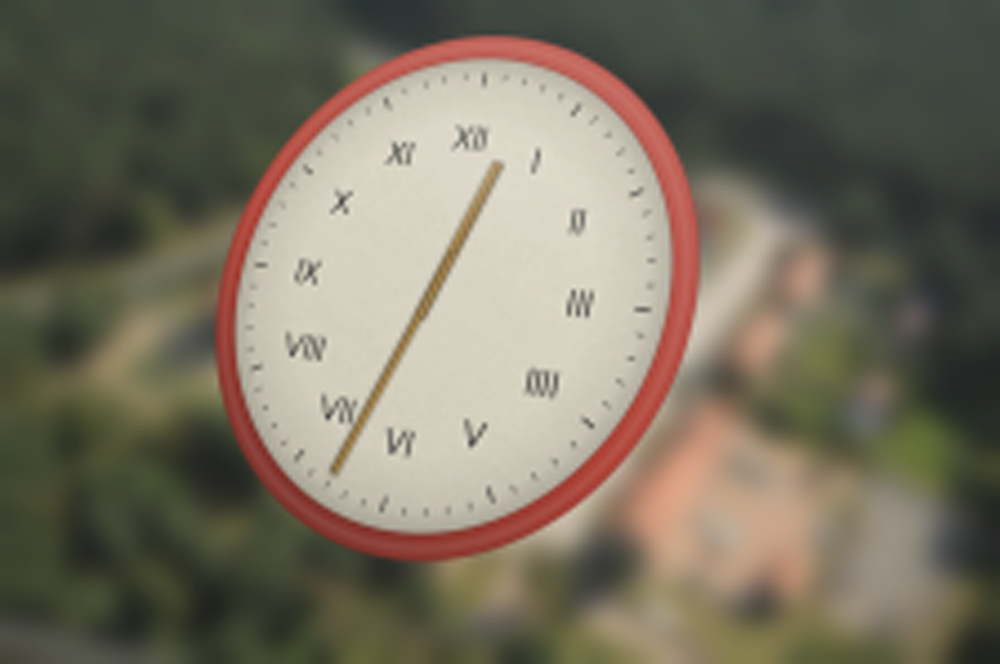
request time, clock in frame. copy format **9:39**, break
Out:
**12:33**
